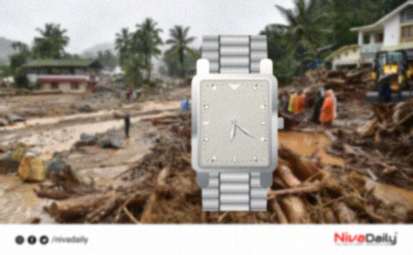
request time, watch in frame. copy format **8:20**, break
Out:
**6:21**
